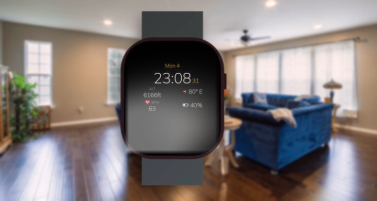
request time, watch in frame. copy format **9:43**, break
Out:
**23:08**
